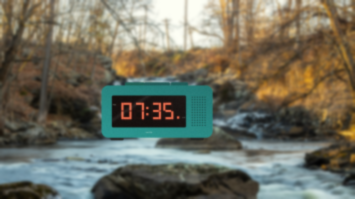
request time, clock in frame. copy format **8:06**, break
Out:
**7:35**
